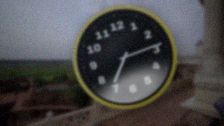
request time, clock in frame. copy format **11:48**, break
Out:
**7:14**
